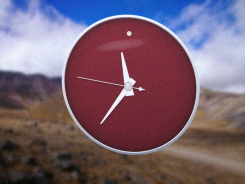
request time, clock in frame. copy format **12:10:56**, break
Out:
**11:35:46**
